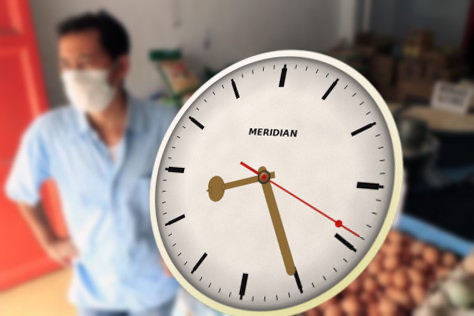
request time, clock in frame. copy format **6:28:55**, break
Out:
**8:25:19**
